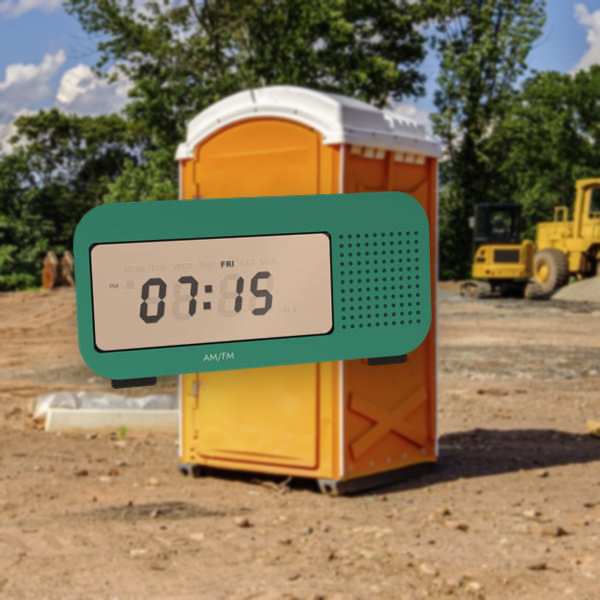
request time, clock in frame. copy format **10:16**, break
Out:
**7:15**
